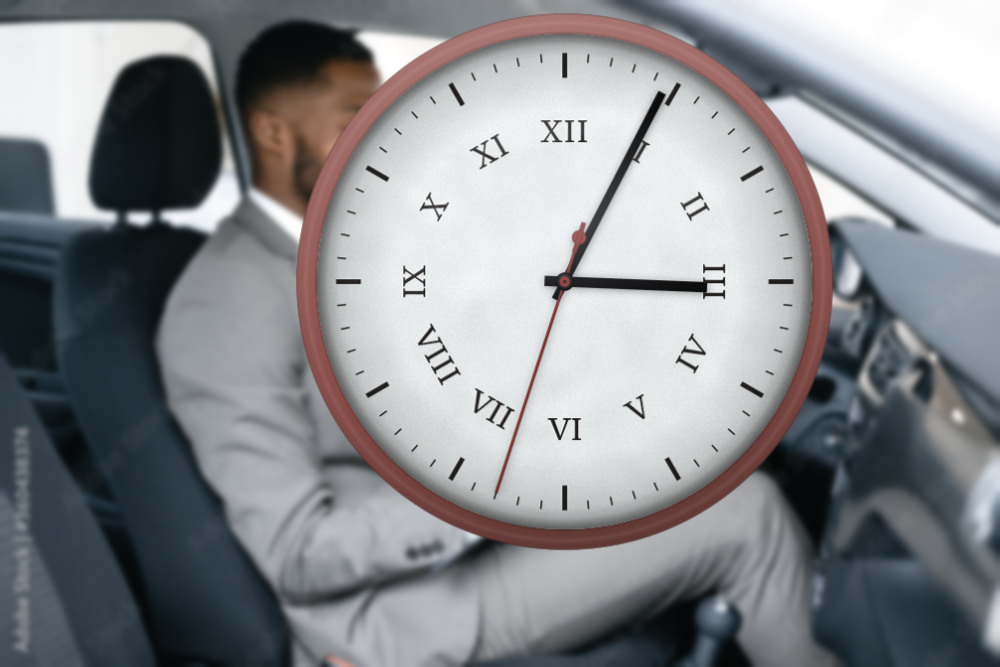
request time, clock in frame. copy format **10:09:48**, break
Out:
**3:04:33**
